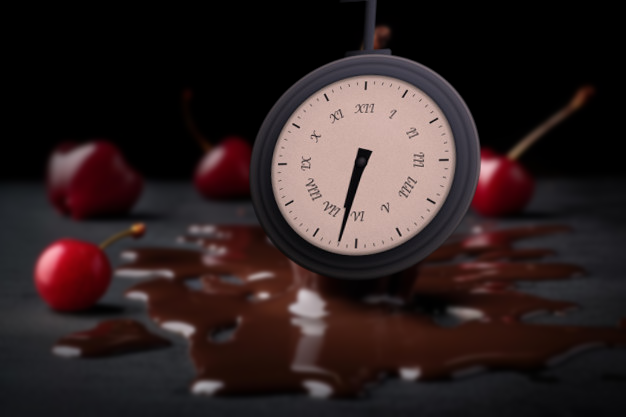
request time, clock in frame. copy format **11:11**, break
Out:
**6:32**
